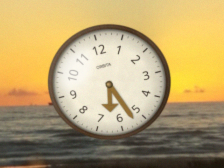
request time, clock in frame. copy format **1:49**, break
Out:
**6:27**
